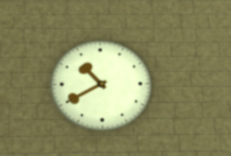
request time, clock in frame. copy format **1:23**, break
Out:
**10:40**
